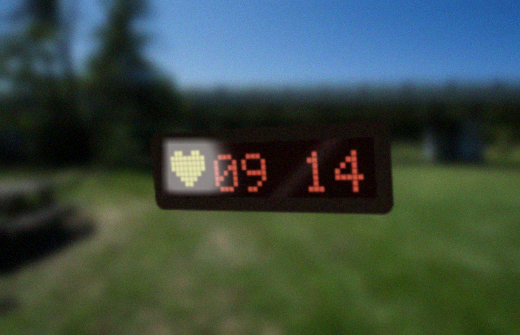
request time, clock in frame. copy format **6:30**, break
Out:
**9:14**
